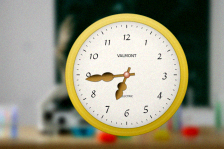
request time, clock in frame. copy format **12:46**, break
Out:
**6:44**
